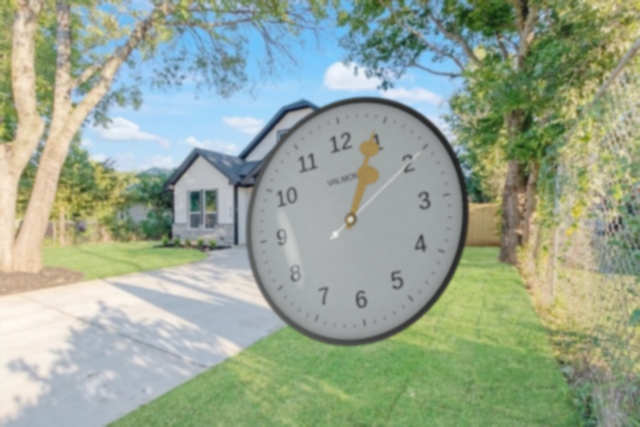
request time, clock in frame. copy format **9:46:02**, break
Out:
**1:04:10**
